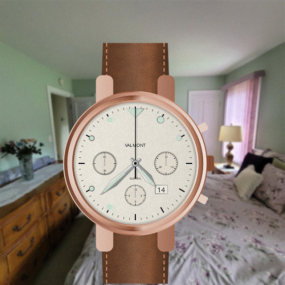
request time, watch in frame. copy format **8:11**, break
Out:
**4:38**
